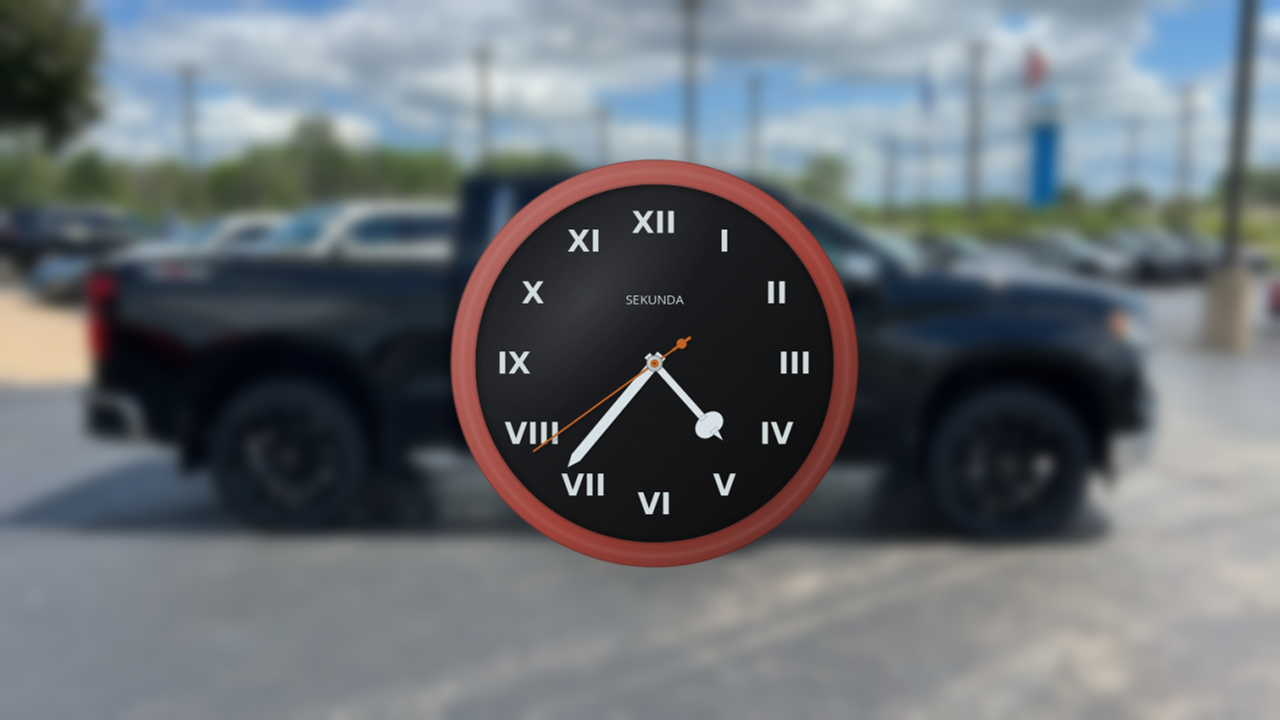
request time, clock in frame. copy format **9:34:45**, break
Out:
**4:36:39**
